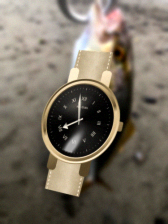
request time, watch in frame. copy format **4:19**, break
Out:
**7:58**
